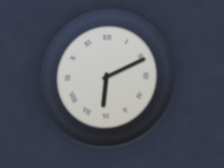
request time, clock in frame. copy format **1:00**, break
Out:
**6:11**
